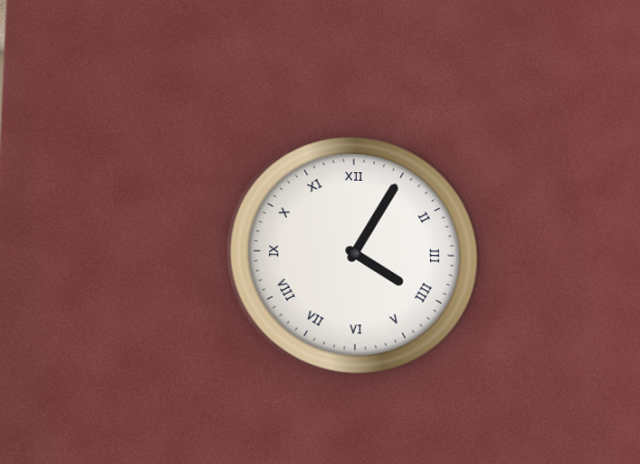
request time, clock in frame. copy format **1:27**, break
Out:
**4:05**
